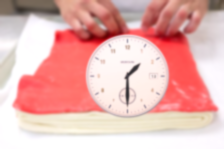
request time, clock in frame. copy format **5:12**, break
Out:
**1:30**
